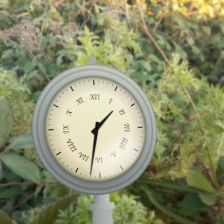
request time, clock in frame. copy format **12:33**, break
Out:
**1:32**
